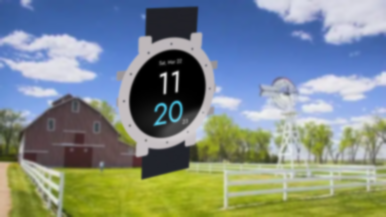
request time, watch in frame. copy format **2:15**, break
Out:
**11:20**
